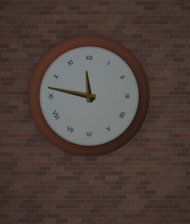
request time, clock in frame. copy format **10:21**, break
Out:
**11:47**
